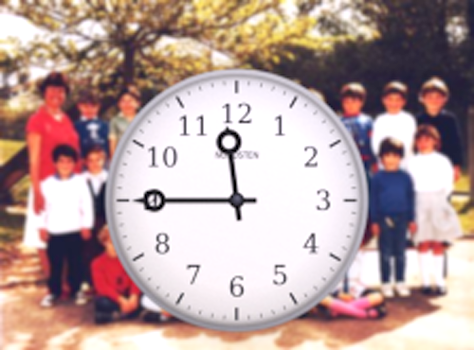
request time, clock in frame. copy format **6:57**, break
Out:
**11:45**
